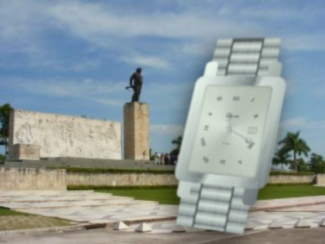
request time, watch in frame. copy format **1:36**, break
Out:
**11:19**
